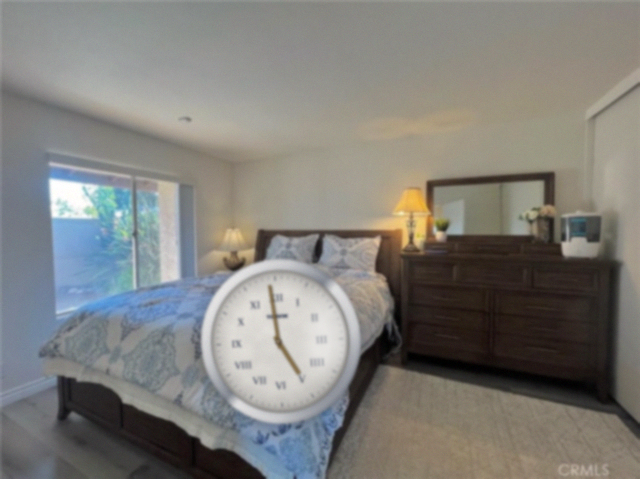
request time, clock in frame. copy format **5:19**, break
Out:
**4:59**
